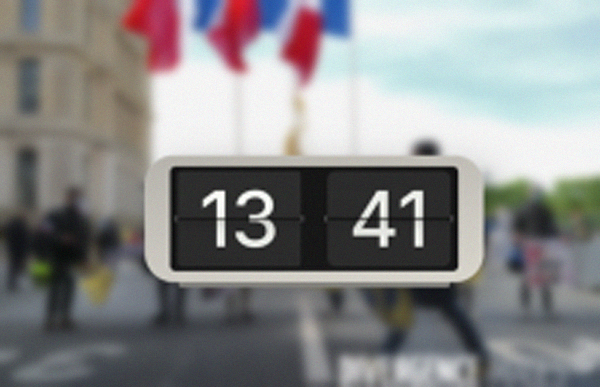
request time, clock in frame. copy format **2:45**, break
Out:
**13:41**
